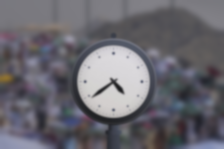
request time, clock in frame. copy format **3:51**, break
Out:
**4:39**
